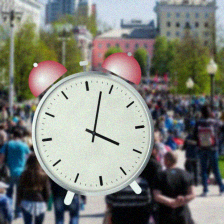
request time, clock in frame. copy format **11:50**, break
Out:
**4:03**
